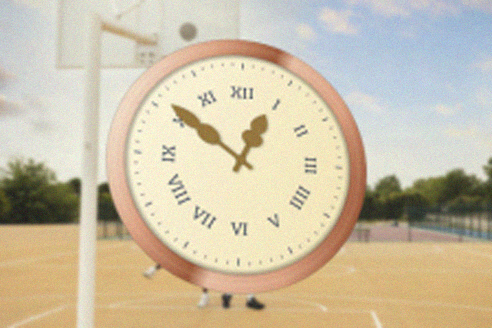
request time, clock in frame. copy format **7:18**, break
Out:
**12:51**
